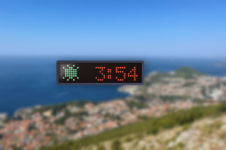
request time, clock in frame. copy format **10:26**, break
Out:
**3:54**
